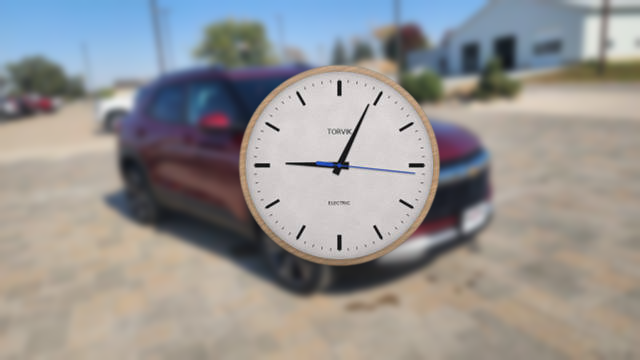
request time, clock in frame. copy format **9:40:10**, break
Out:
**9:04:16**
